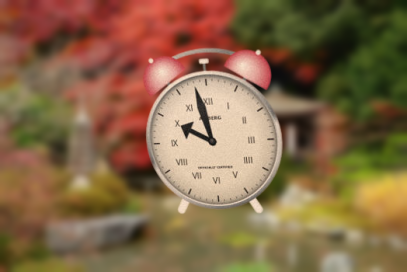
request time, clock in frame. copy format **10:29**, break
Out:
**9:58**
